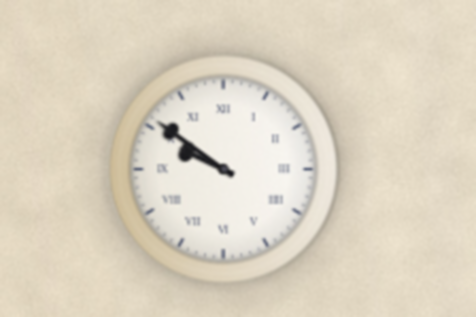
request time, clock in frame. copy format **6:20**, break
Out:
**9:51**
